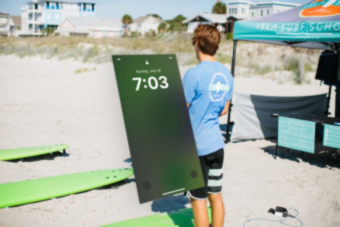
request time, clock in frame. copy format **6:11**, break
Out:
**7:03**
